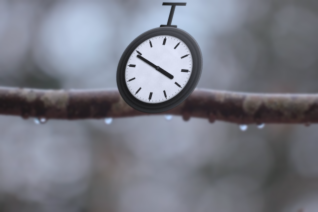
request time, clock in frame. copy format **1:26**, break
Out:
**3:49**
